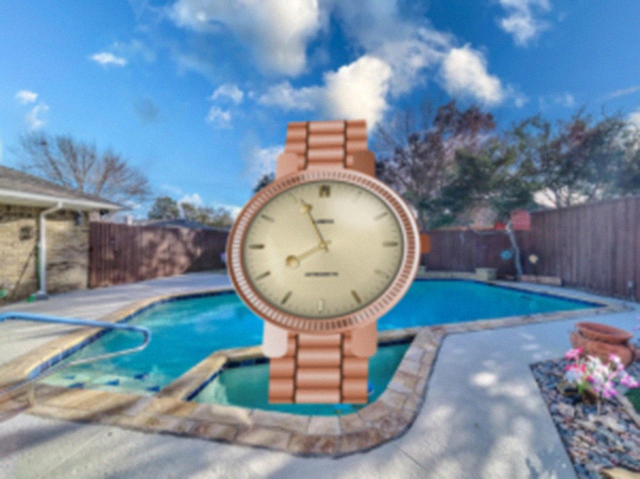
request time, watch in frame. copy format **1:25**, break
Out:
**7:56**
